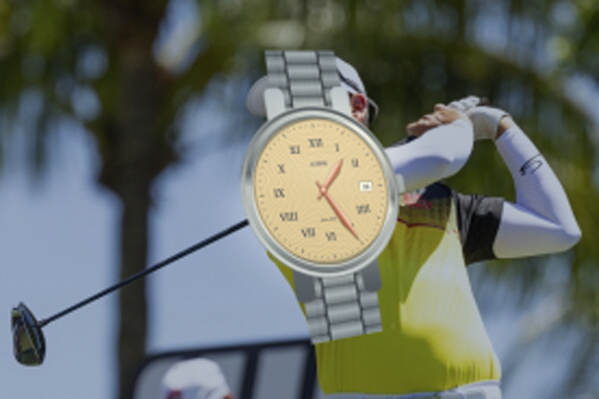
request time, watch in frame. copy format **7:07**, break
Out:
**1:25**
